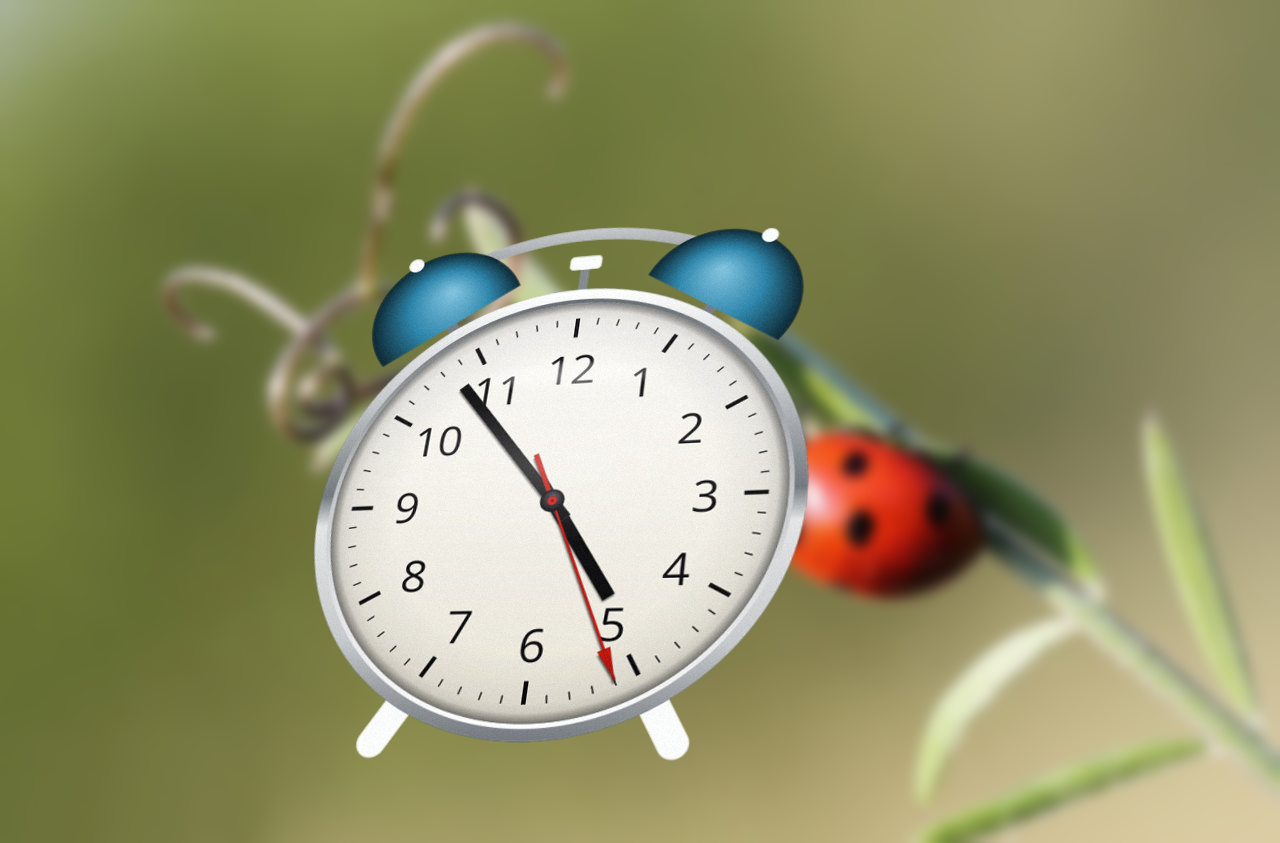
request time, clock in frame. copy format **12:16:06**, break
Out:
**4:53:26**
